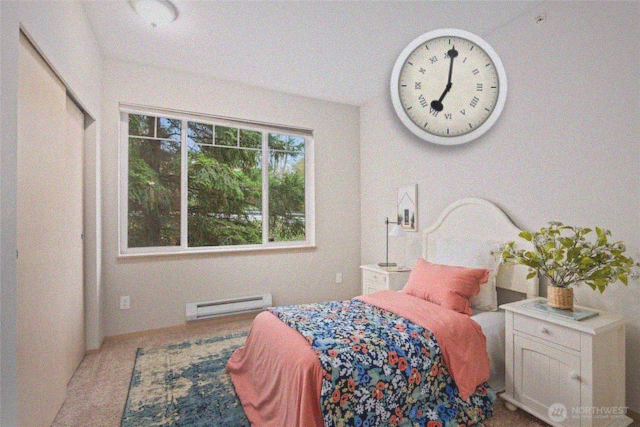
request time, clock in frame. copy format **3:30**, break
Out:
**7:01**
